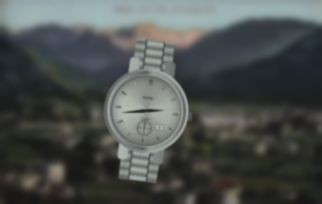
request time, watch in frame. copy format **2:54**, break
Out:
**2:43**
